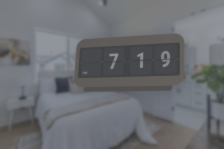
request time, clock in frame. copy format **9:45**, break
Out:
**7:19**
